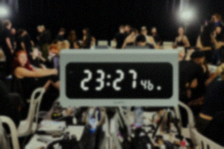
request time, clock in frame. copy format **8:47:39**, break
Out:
**23:27:46**
